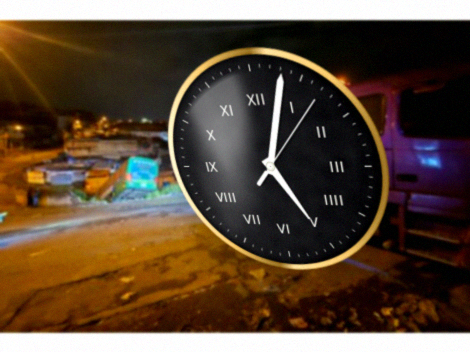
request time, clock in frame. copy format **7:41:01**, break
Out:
**5:03:07**
